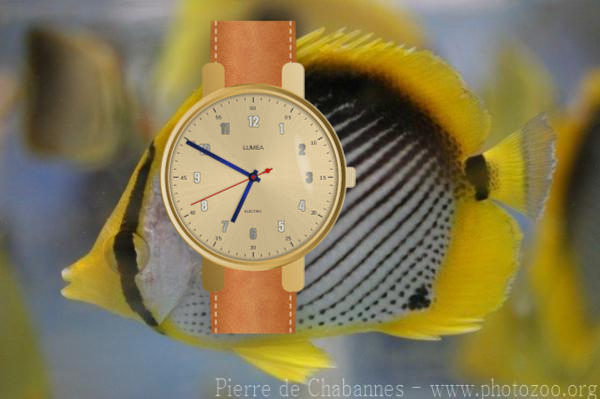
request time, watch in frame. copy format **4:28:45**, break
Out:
**6:49:41**
